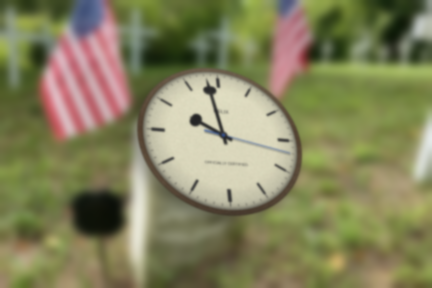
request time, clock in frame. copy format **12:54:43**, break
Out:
**9:58:17**
